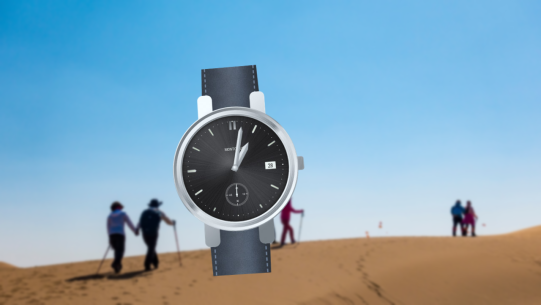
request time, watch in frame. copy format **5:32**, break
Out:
**1:02**
